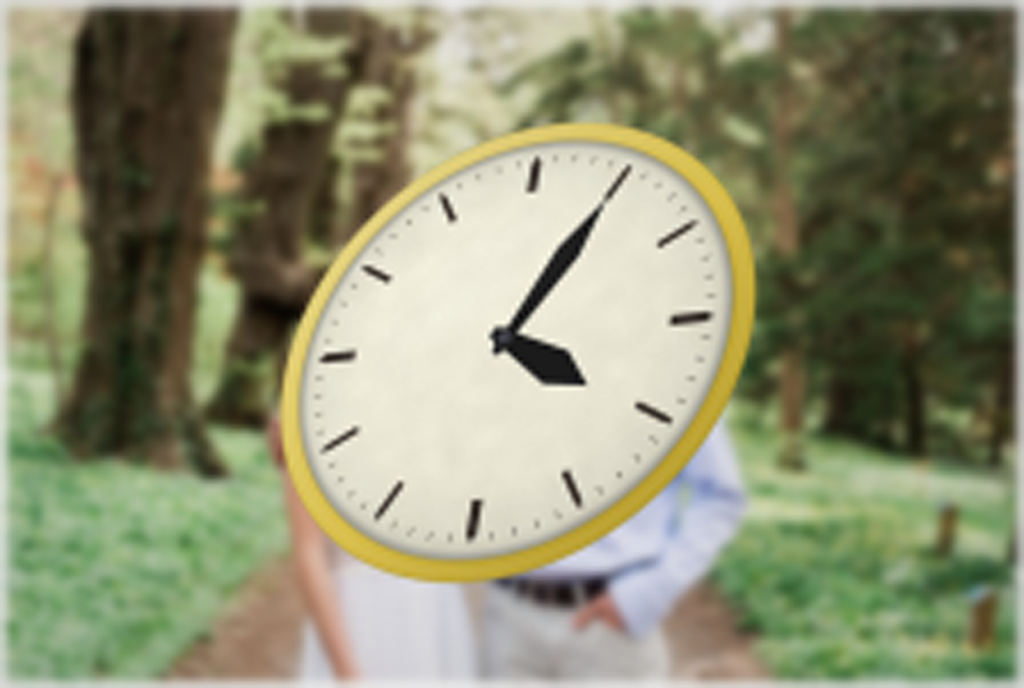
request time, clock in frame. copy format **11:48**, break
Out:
**4:05**
